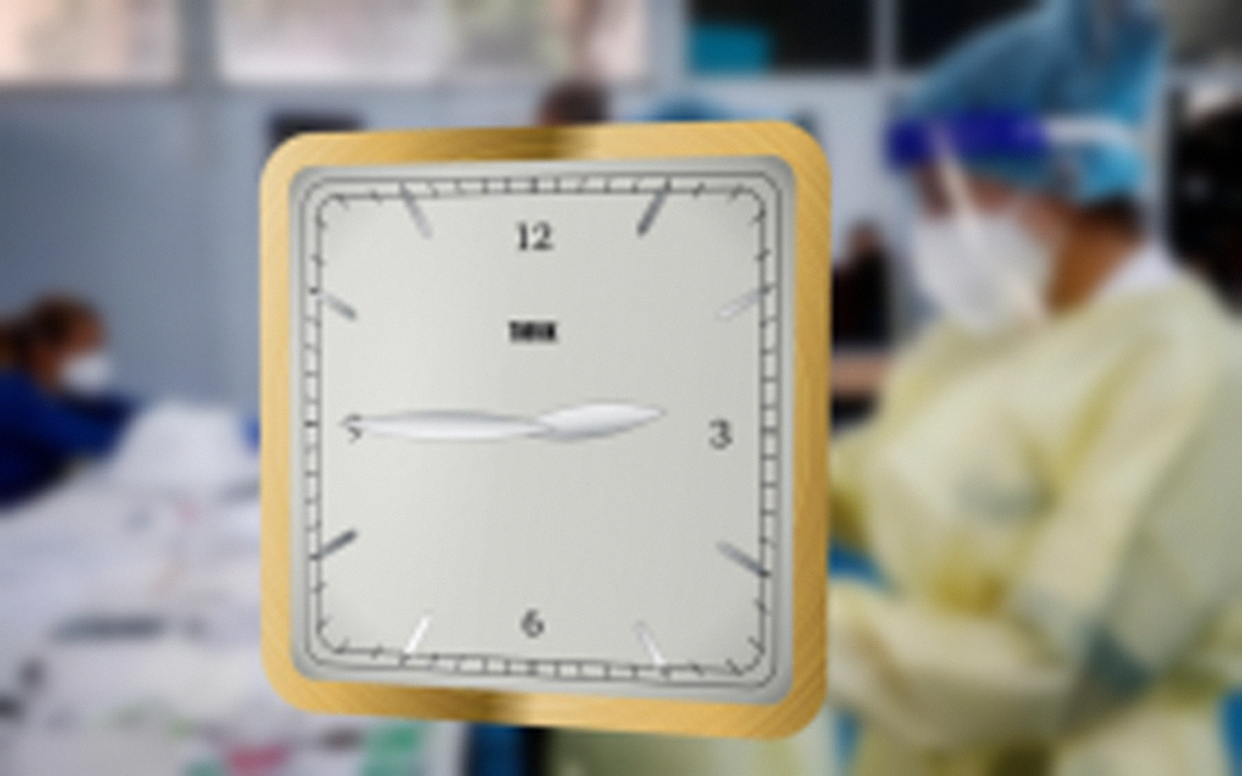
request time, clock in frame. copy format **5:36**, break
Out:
**2:45**
